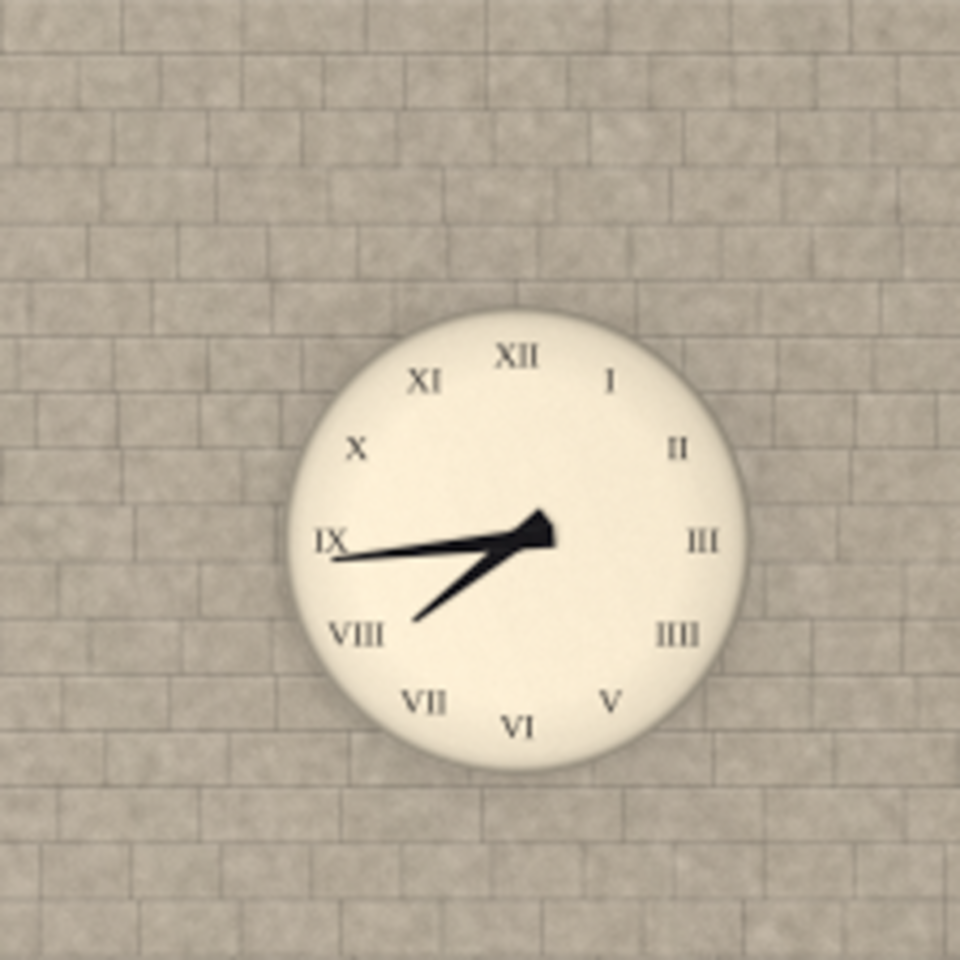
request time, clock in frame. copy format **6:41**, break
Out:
**7:44**
